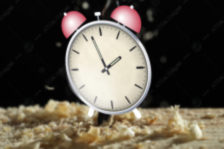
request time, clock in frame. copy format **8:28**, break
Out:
**1:57**
